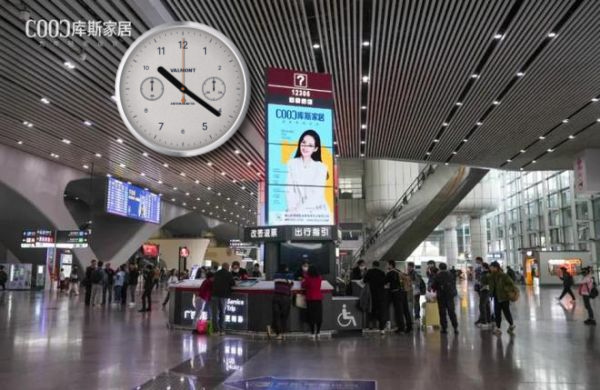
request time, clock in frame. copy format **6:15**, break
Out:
**10:21**
